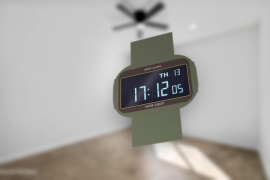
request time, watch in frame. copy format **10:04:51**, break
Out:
**17:12:05**
